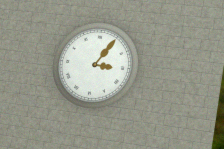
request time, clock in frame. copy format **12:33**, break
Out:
**3:05**
